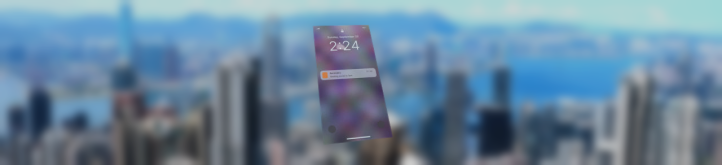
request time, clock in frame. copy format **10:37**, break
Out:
**2:24**
